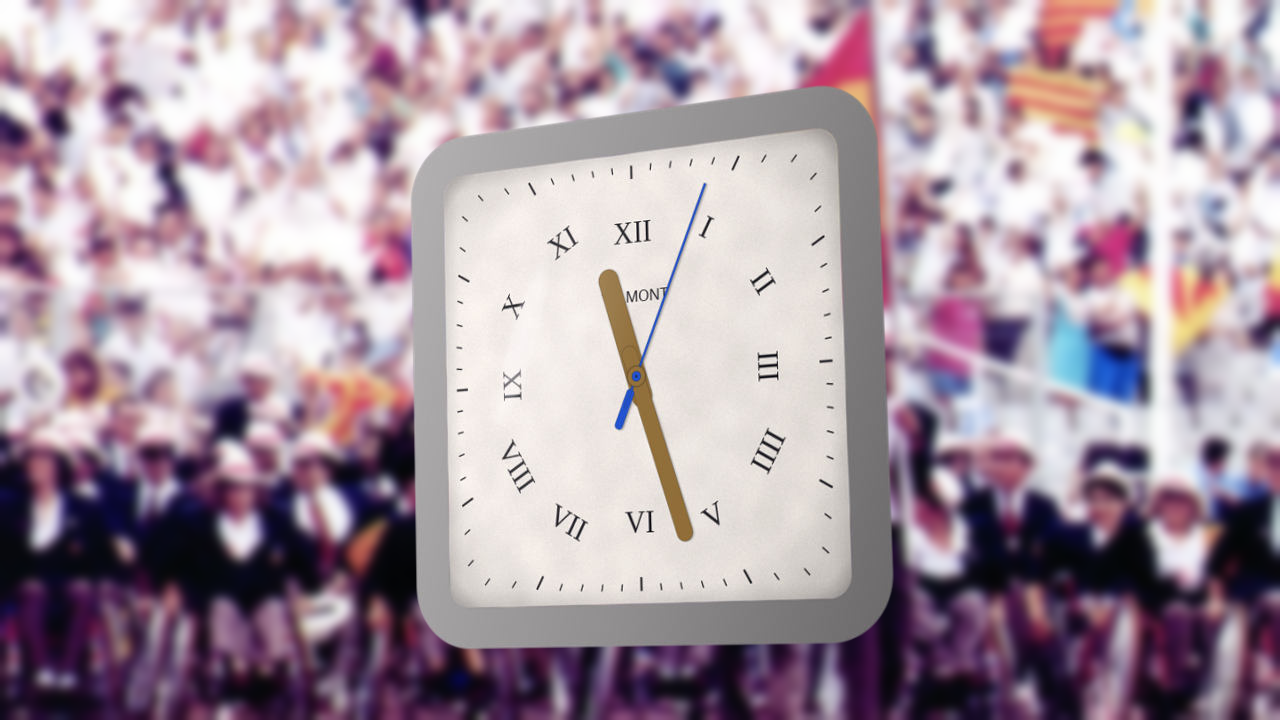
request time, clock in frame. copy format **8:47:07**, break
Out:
**11:27:04**
